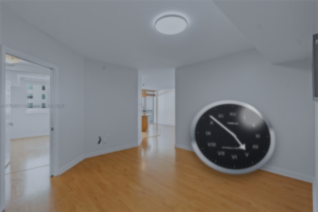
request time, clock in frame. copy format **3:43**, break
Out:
**4:52**
